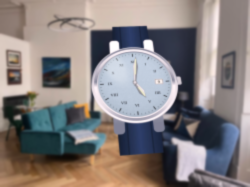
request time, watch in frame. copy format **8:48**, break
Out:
**5:01**
